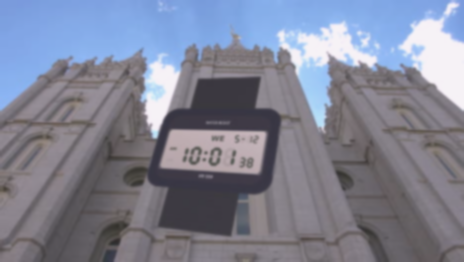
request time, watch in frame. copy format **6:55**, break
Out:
**10:01**
